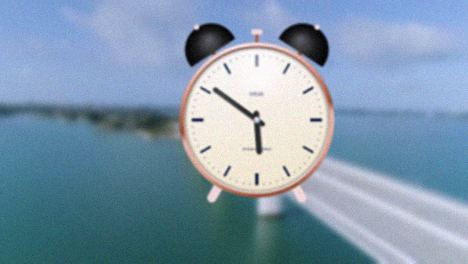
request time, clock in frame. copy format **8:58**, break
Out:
**5:51**
